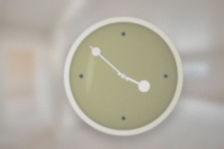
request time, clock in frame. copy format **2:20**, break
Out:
**3:52**
